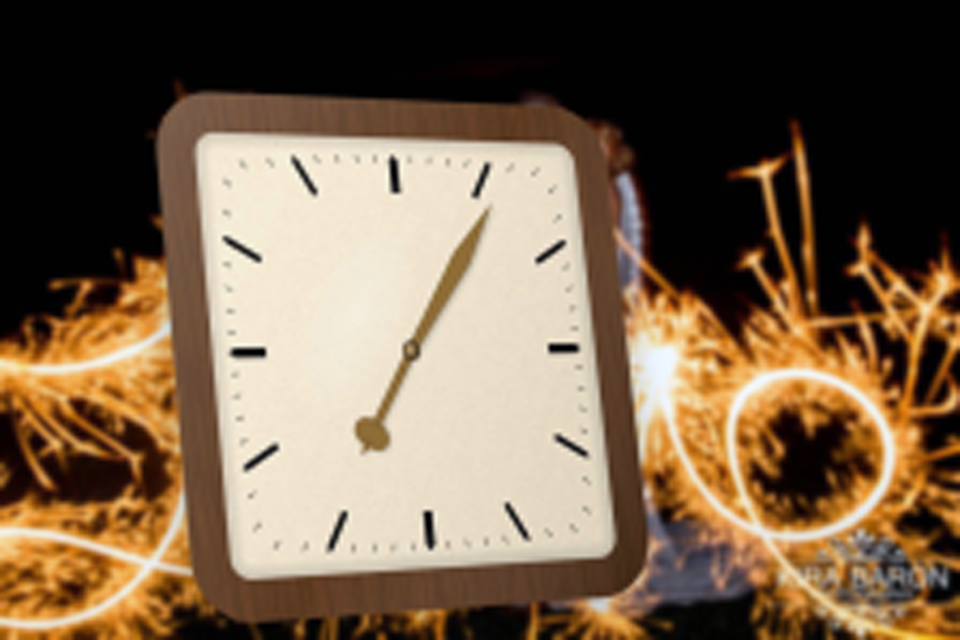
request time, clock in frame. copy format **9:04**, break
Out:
**7:06**
